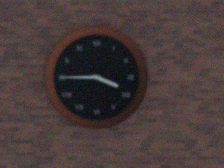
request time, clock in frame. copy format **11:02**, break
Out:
**3:45**
